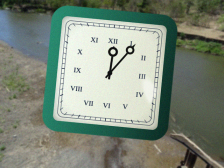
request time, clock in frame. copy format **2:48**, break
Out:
**12:06**
